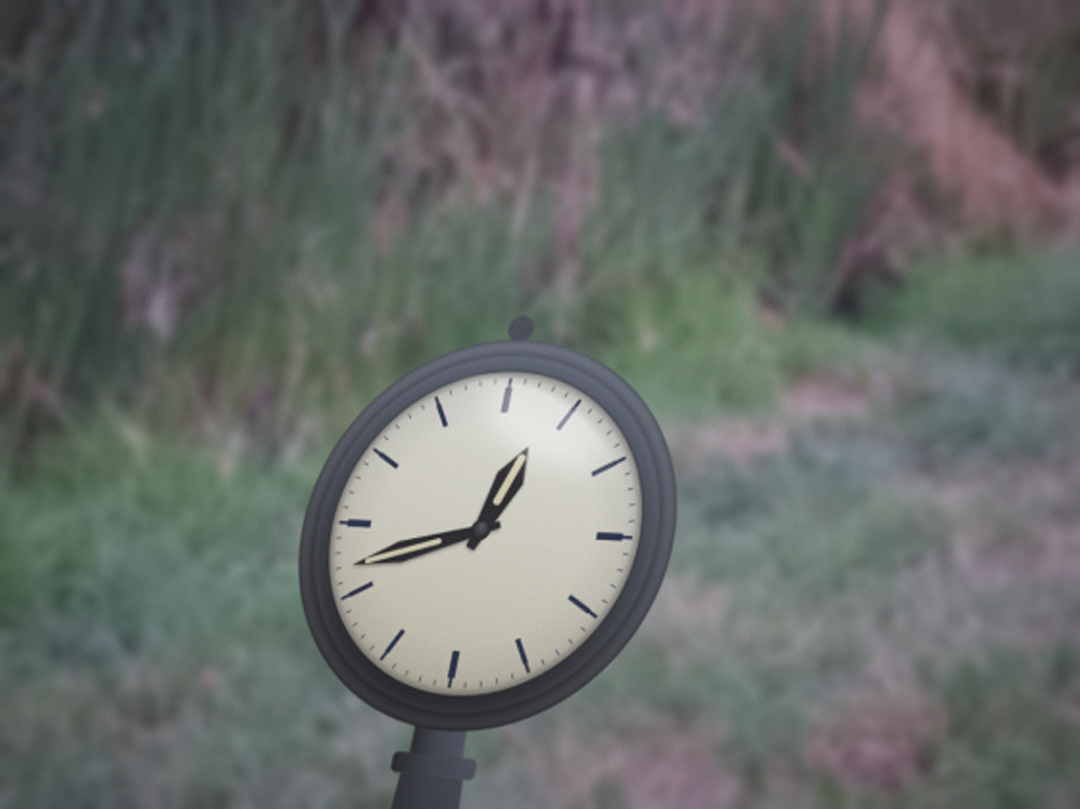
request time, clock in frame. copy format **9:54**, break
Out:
**12:42**
